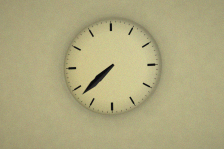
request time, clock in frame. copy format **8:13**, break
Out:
**7:38**
